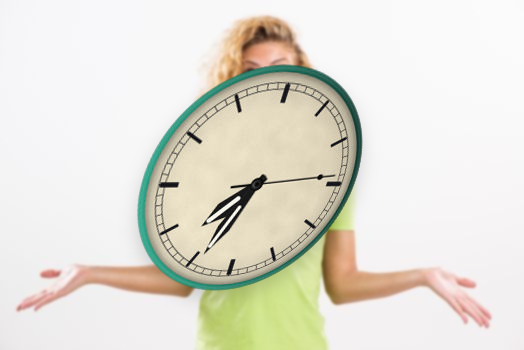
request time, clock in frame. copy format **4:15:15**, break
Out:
**7:34:14**
